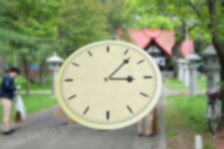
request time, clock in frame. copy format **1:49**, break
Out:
**3:07**
